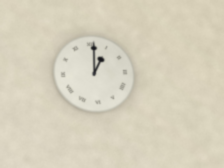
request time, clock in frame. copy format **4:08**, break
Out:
**1:01**
